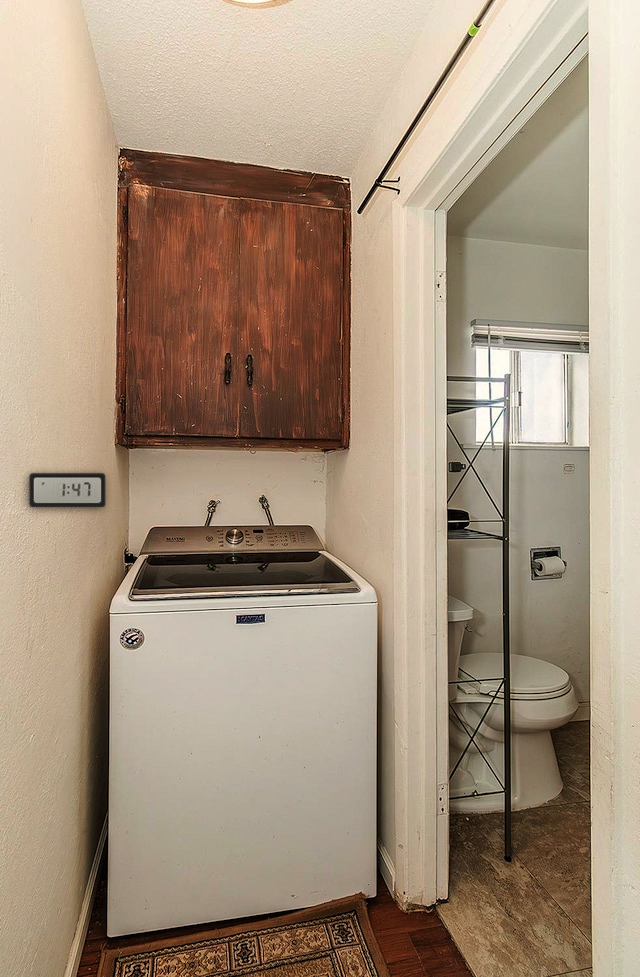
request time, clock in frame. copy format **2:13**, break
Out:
**1:47**
